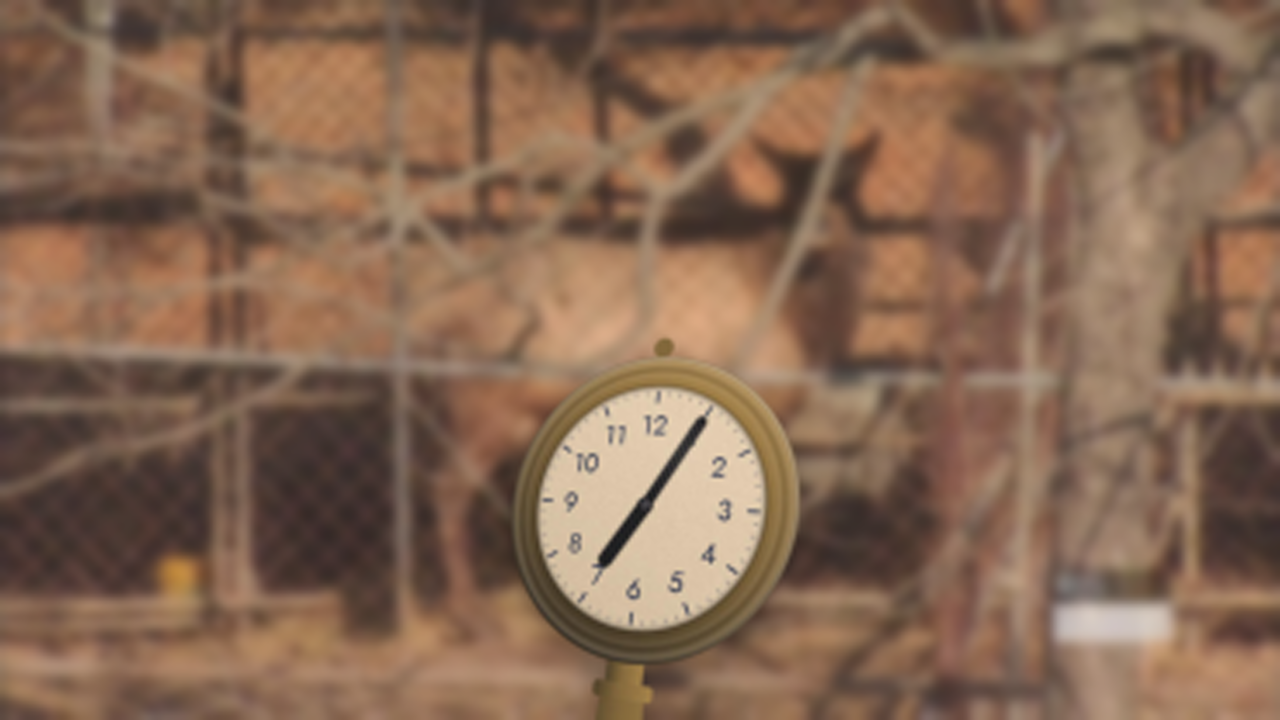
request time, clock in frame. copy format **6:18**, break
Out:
**7:05**
